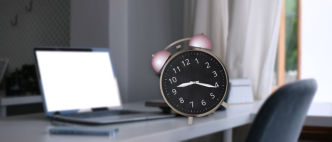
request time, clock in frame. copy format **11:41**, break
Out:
**9:21**
